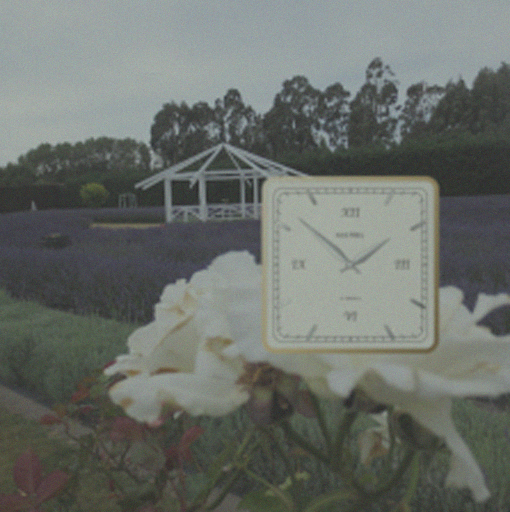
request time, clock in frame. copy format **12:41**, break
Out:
**1:52**
